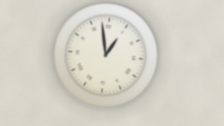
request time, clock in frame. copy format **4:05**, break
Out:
**12:58**
